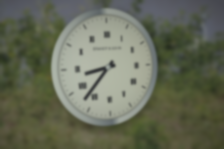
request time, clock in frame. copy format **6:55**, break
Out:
**8:37**
